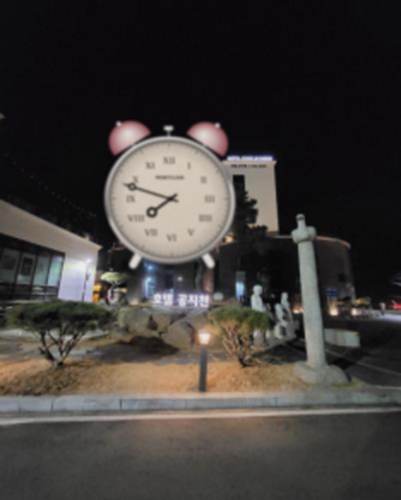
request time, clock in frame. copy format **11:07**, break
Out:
**7:48**
